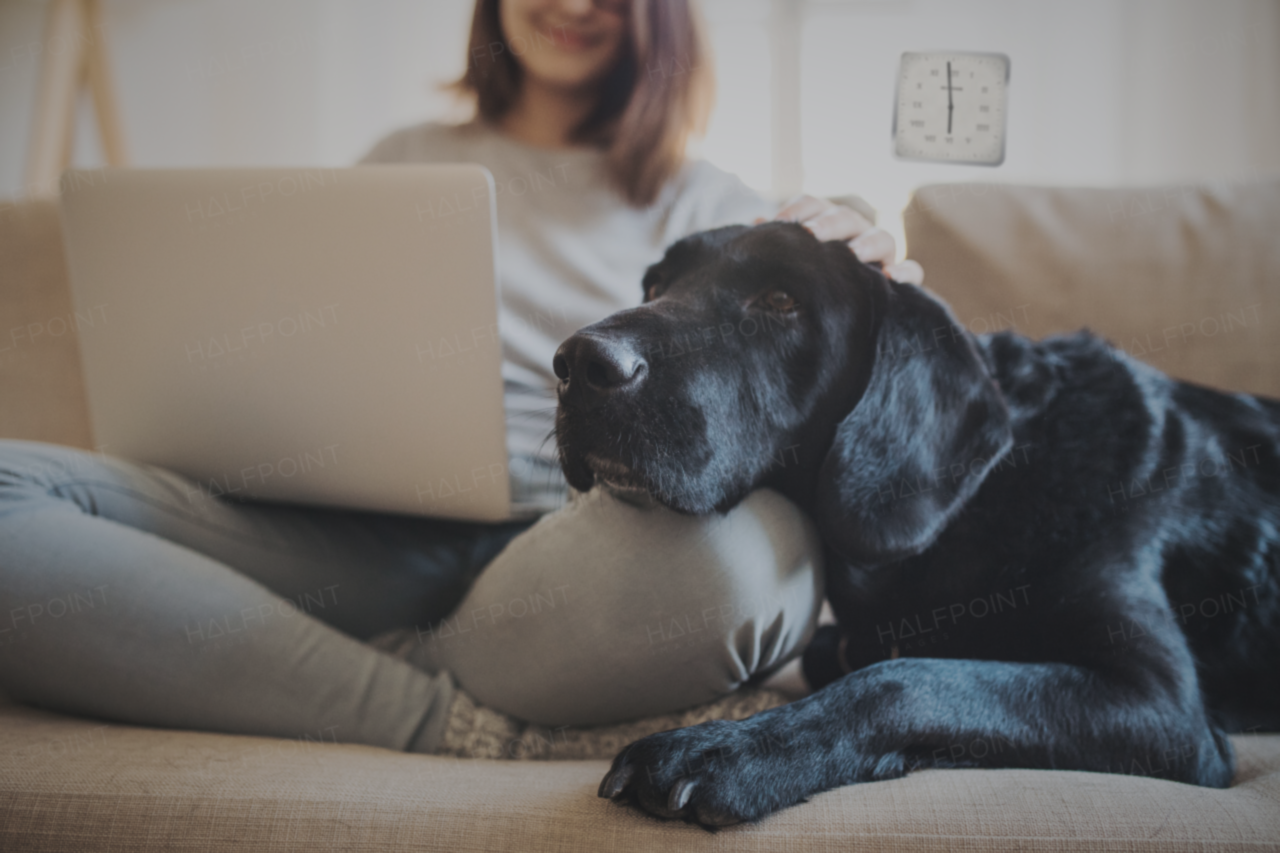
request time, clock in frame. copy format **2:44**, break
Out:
**5:59**
